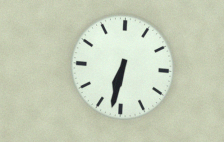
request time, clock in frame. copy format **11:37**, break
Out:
**6:32**
